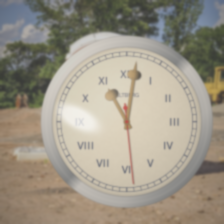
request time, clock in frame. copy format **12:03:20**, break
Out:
**11:01:29**
